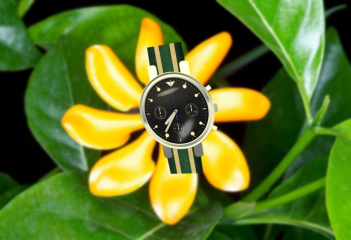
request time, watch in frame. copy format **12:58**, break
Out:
**7:36**
